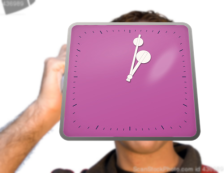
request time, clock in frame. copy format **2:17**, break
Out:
**1:02**
